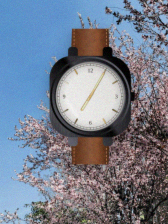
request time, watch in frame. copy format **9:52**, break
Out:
**7:05**
